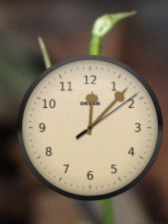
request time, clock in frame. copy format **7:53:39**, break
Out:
**12:07:09**
